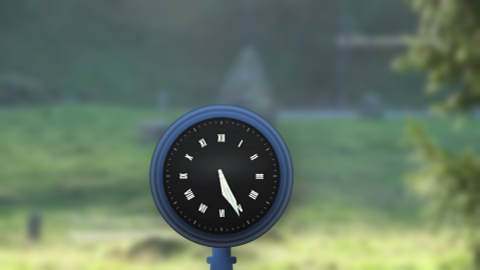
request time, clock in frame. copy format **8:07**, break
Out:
**5:26**
